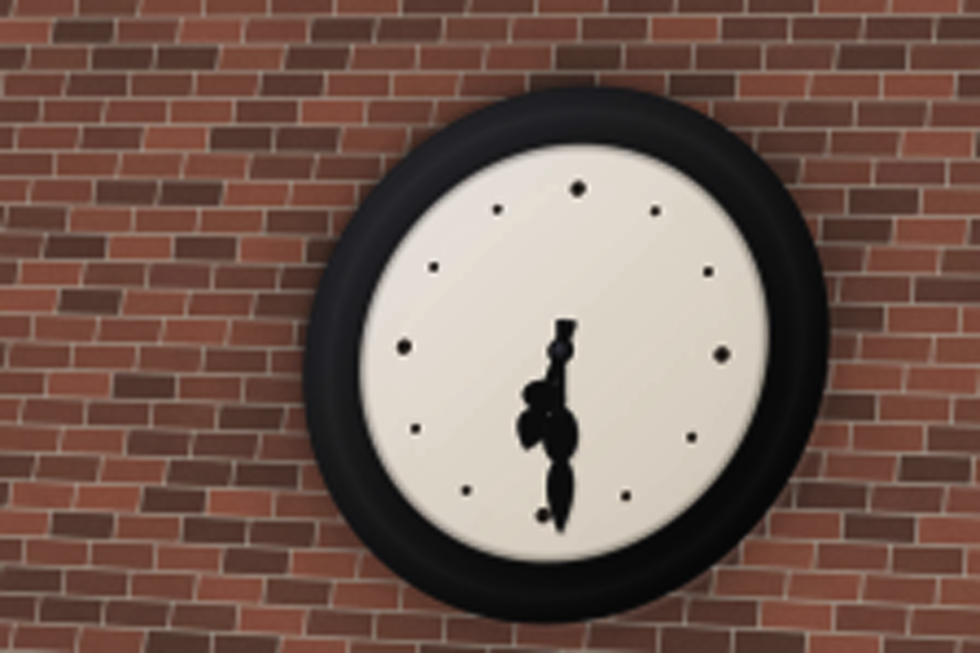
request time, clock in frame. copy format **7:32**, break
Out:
**6:29**
